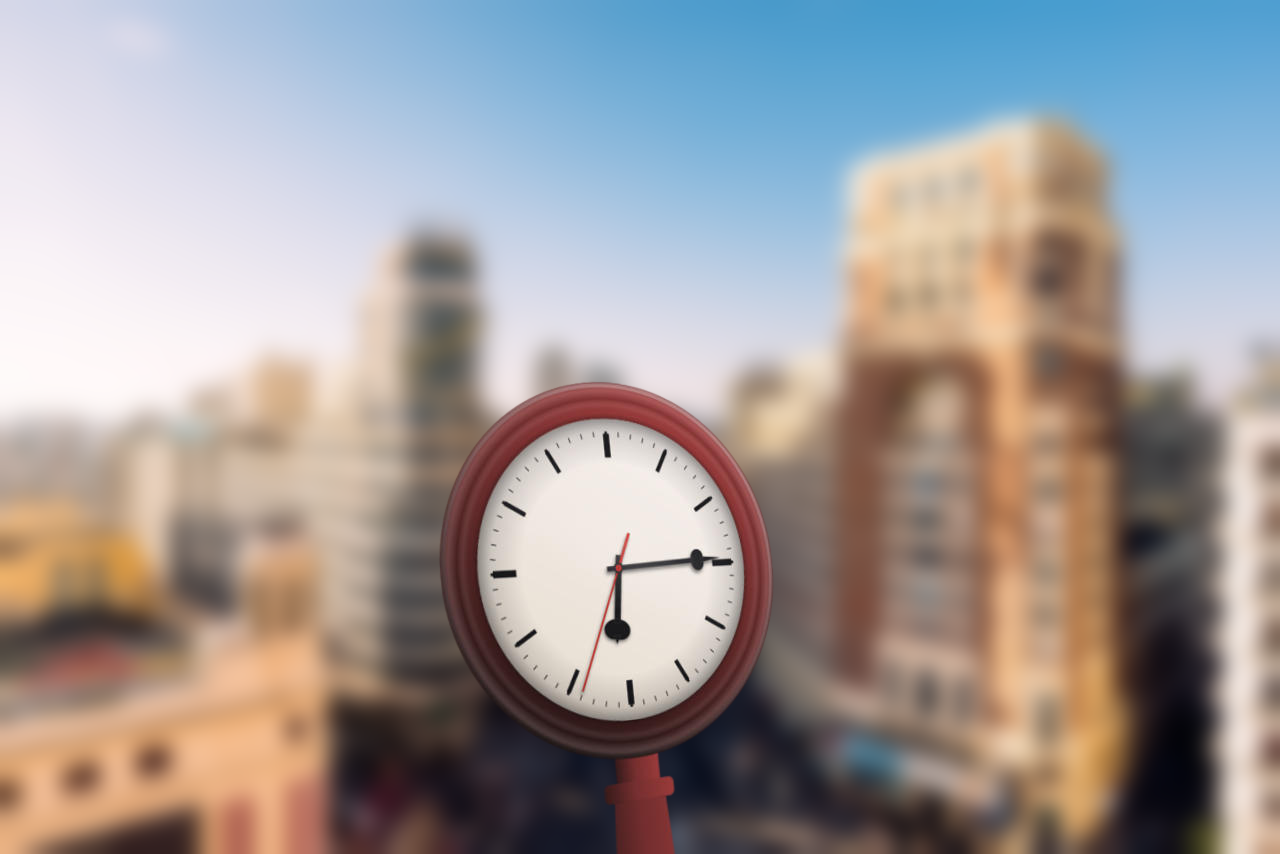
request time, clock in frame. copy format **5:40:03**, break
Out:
**6:14:34**
